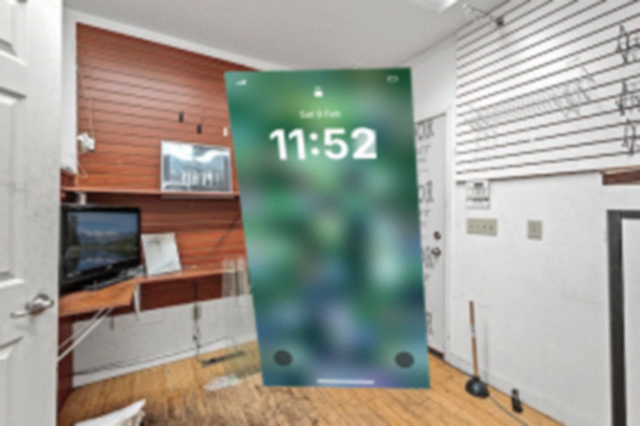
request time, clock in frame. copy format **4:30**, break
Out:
**11:52**
